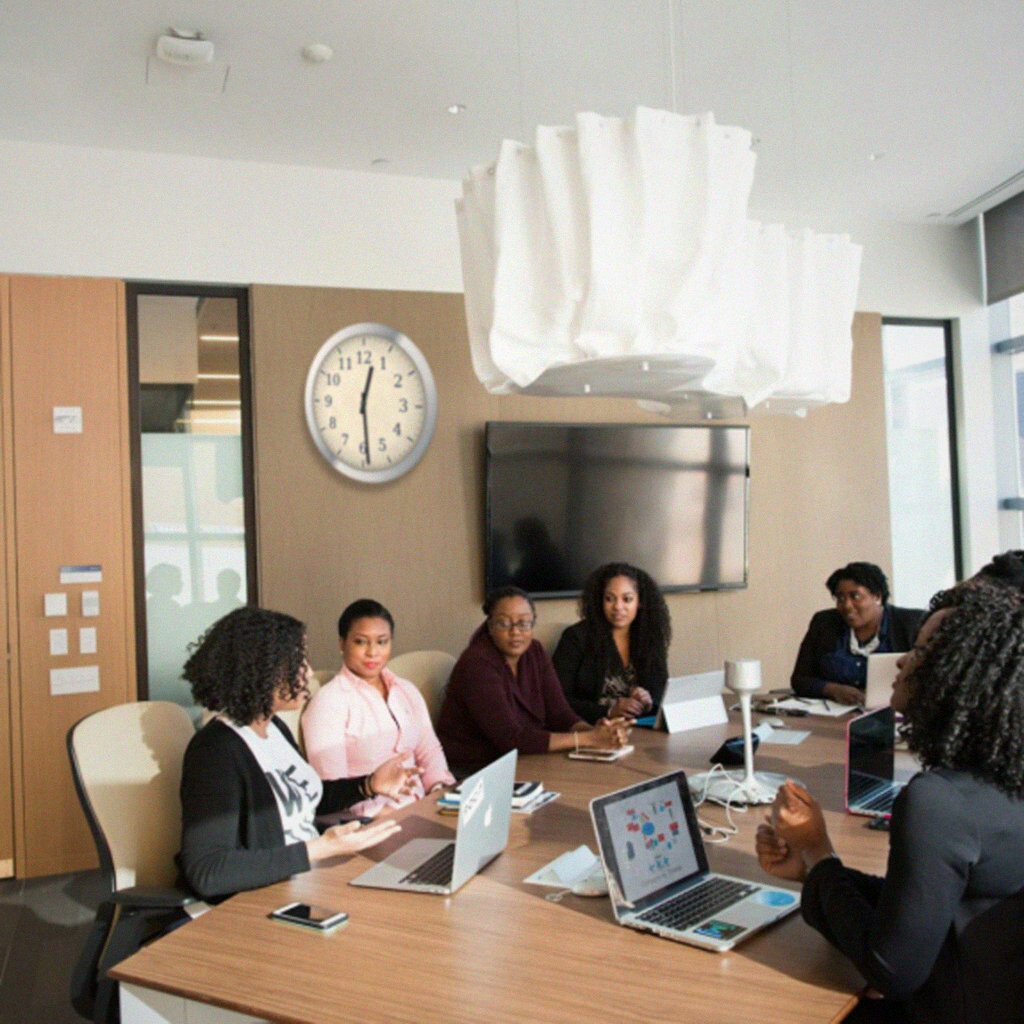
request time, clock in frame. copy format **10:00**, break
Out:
**12:29**
